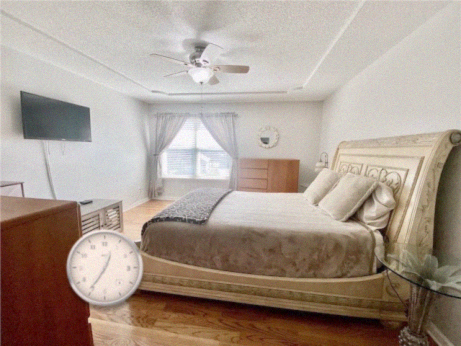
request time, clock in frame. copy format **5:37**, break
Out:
**12:36**
